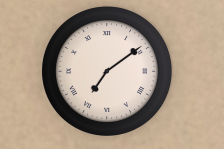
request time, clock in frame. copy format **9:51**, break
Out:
**7:09**
